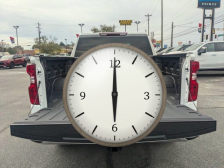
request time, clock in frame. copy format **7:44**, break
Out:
**6:00**
